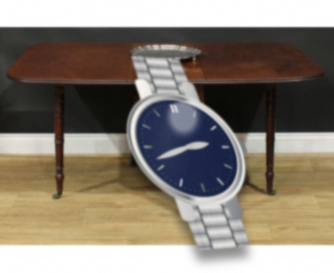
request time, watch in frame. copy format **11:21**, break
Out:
**2:42**
